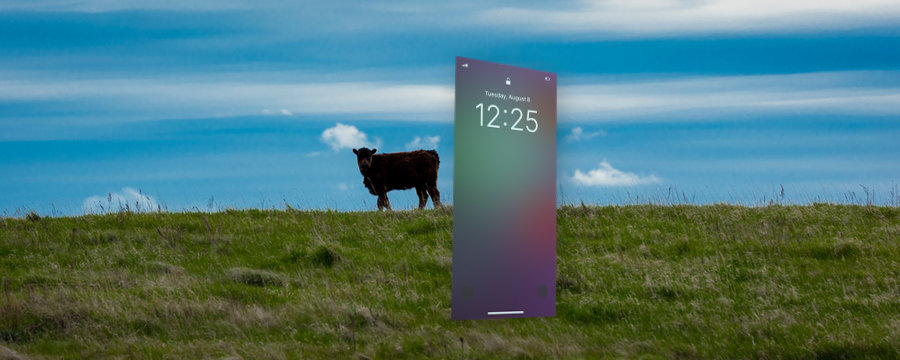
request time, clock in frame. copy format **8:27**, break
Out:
**12:25**
